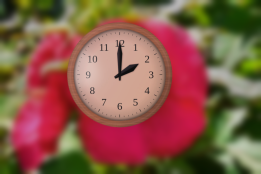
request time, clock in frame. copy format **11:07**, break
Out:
**2:00**
